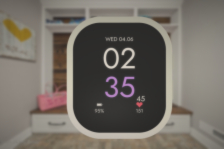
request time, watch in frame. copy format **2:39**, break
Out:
**2:35**
